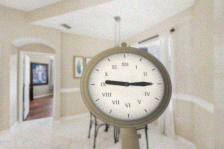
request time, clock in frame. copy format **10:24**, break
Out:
**9:15**
